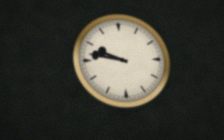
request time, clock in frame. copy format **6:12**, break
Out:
**9:47**
